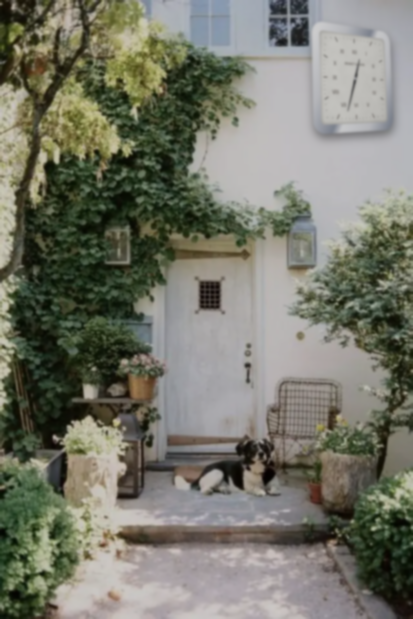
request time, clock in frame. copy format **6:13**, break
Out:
**12:33**
